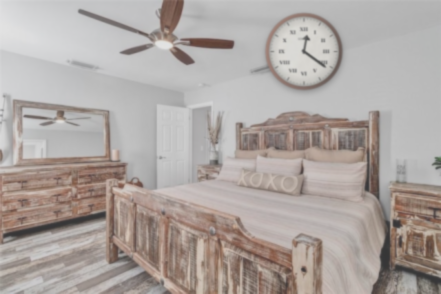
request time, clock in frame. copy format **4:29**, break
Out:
**12:21**
